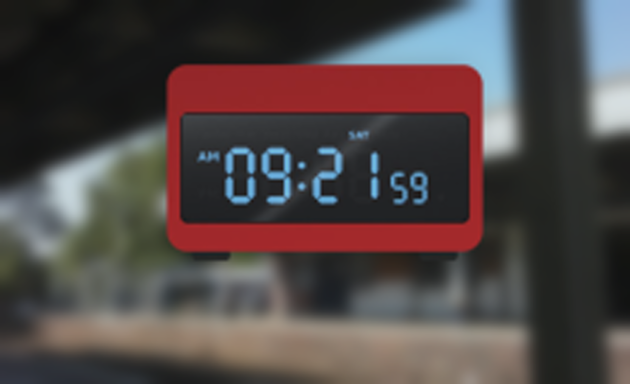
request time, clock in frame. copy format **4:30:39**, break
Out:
**9:21:59**
